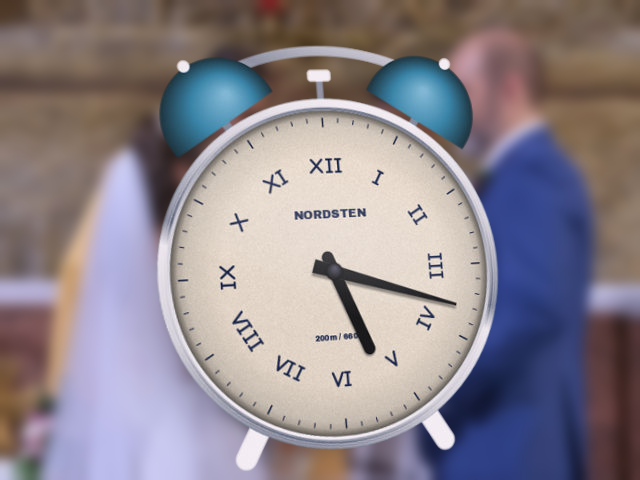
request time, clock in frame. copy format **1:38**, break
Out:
**5:18**
